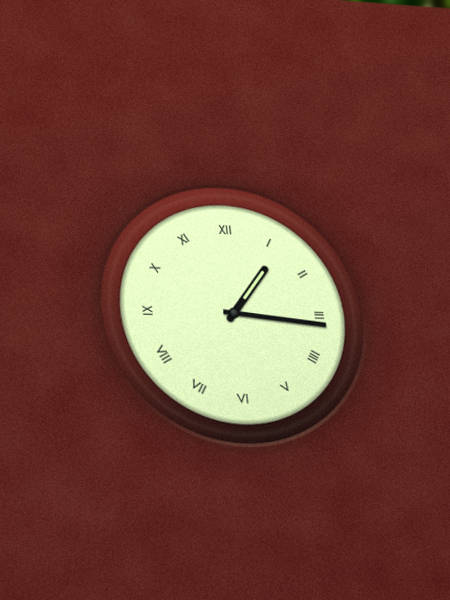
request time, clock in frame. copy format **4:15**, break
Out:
**1:16**
